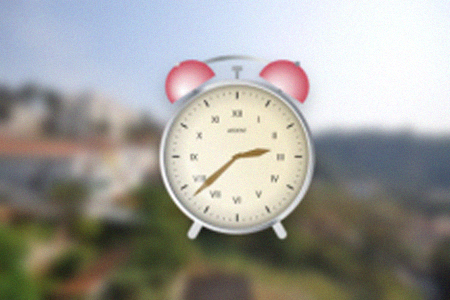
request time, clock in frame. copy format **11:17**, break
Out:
**2:38**
